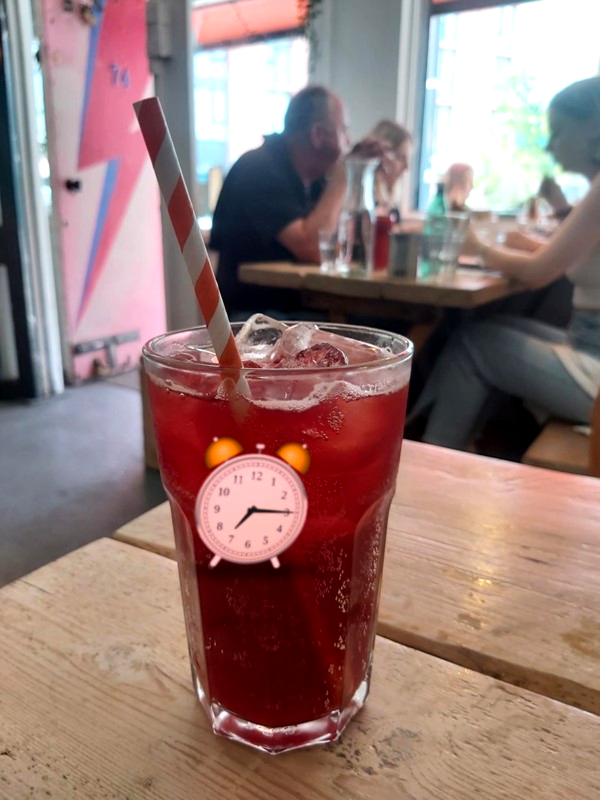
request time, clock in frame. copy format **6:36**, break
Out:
**7:15**
